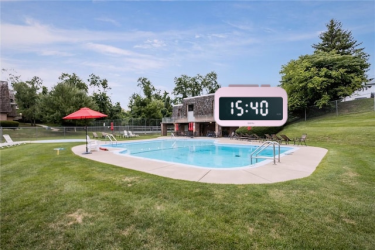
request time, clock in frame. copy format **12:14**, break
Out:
**15:40**
